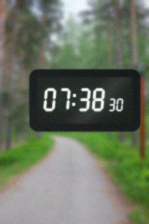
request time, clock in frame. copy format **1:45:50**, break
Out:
**7:38:30**
